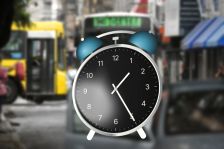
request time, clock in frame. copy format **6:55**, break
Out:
**1:25**
